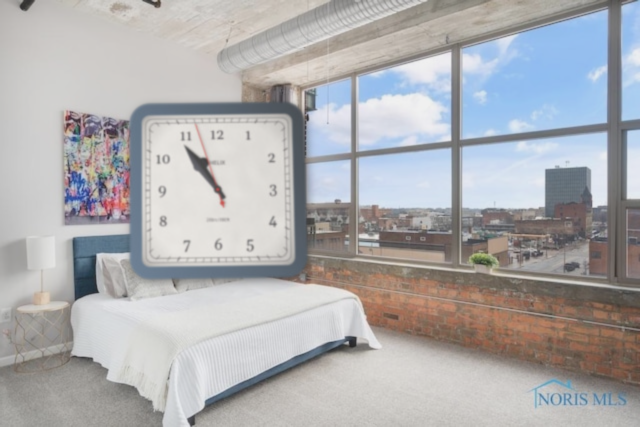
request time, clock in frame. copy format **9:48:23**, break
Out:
**10:53:57**
